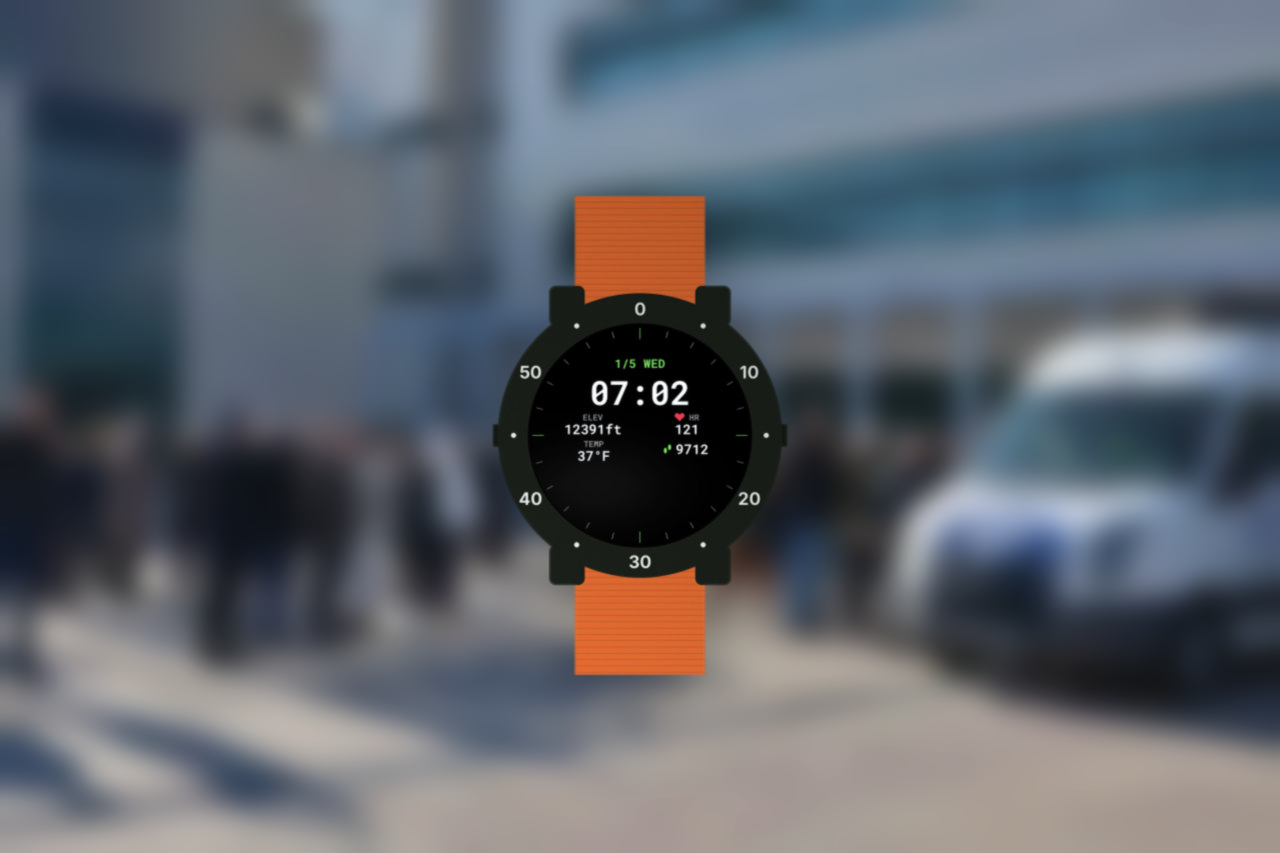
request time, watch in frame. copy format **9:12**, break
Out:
**7:02**
